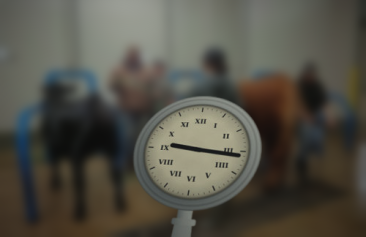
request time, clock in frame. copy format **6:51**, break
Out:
**9:16**
